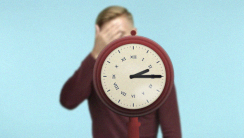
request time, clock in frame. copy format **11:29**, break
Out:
**2:15**
